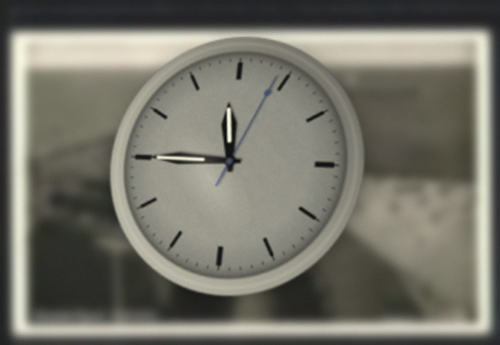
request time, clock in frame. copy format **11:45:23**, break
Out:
**11:45:04**
